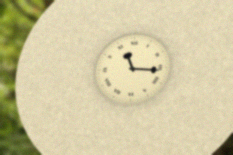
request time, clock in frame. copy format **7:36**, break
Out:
**11:16**
